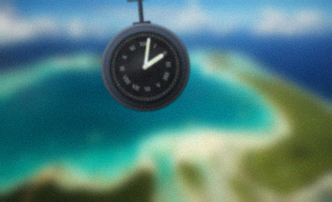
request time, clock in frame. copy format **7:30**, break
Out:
**2:02**
